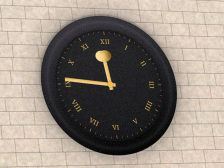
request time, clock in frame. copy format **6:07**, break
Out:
**11:46**
